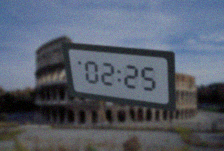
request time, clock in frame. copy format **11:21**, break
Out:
**2:25**
